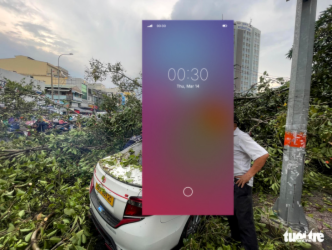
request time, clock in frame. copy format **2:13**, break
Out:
**0:30**
